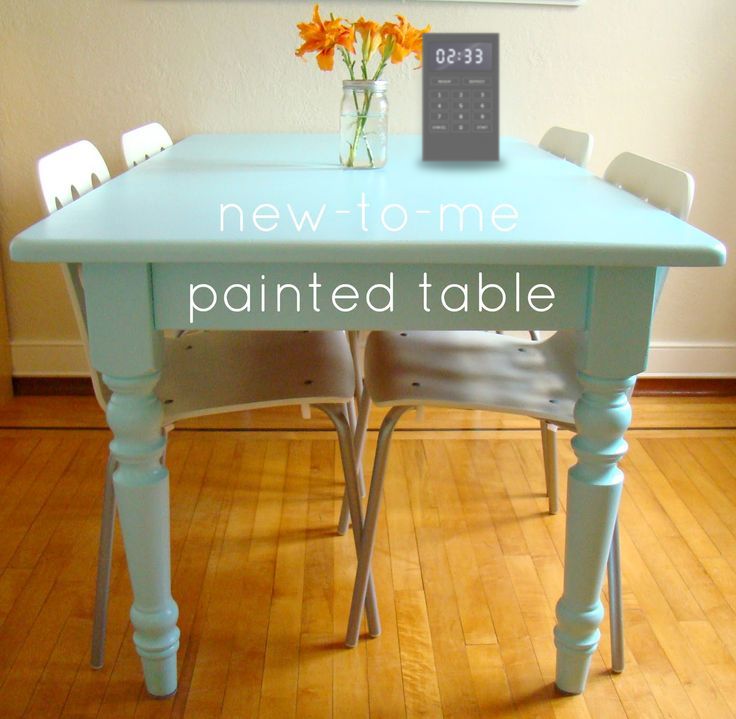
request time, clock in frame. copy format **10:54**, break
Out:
**2:33**
